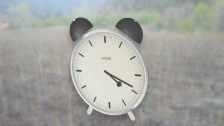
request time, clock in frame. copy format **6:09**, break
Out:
**4:19**
